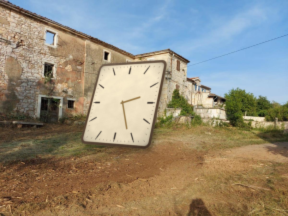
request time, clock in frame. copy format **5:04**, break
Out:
**2:26**
